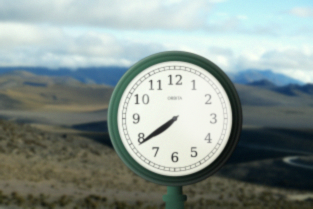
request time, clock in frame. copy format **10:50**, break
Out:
**7:39**
